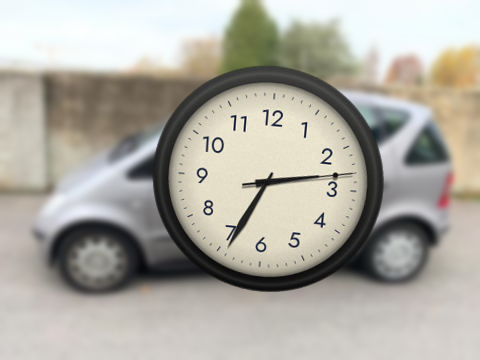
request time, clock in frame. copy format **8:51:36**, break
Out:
**2:34:13**
